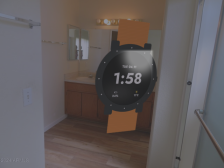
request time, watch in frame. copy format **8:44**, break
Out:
**1:58**
